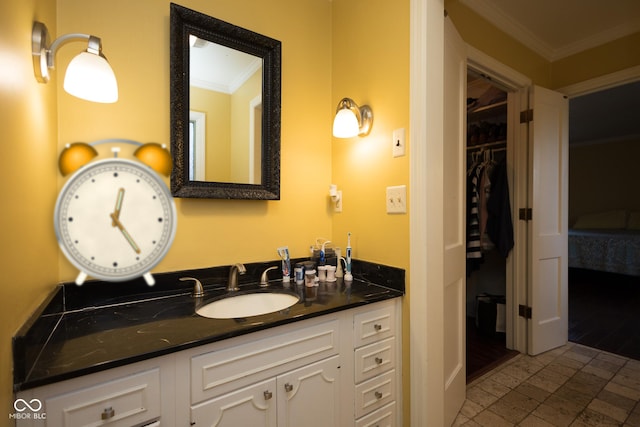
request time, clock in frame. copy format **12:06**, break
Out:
**12:24**
